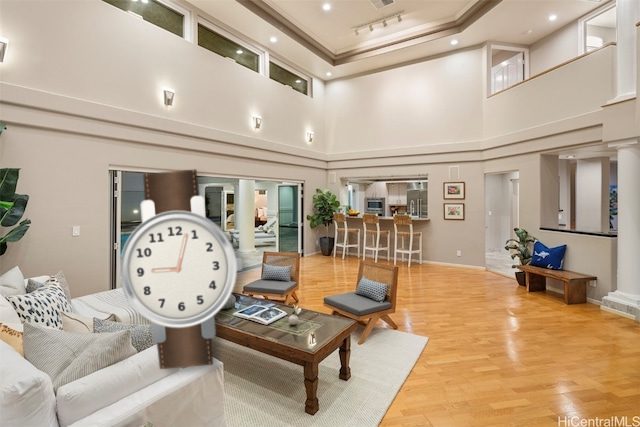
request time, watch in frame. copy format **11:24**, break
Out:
**9:03**
